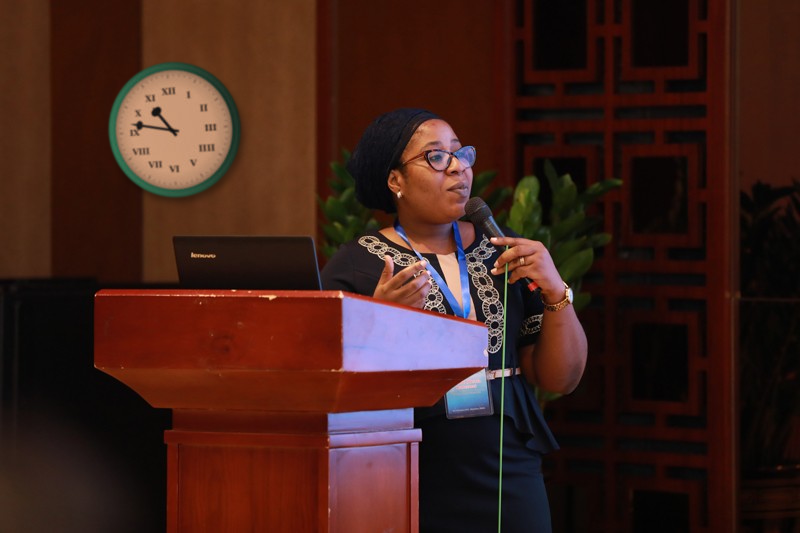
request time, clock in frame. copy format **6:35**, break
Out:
**10:47**
